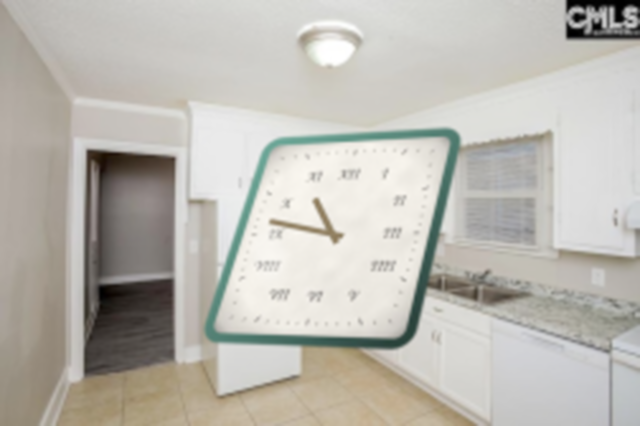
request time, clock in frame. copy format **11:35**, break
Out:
**10:47**
